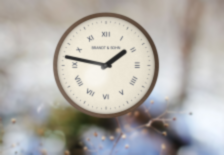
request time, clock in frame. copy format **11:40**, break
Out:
**1:47**
